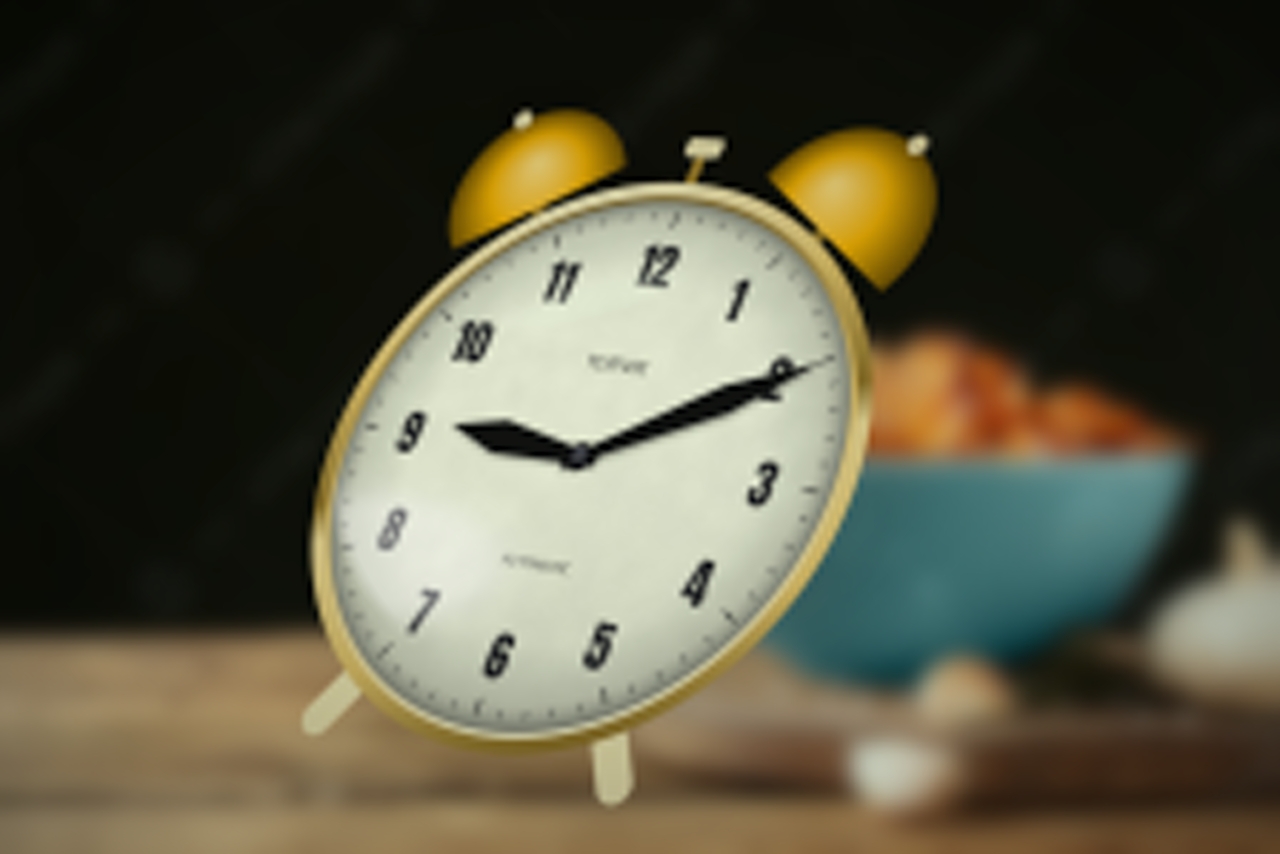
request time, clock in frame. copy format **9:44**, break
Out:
**9:10**
